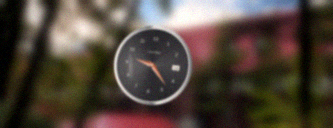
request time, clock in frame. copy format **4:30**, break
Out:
**9:23**
